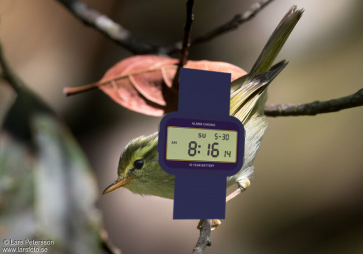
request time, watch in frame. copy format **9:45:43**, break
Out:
**8:16:14**
